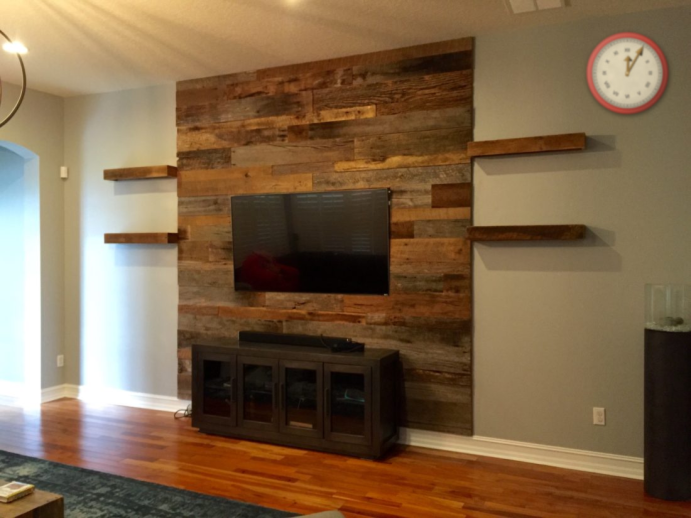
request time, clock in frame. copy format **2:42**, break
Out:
**12:05**
